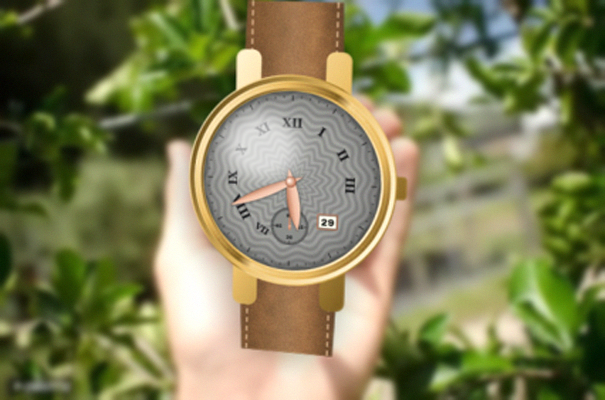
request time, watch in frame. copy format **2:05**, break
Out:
**5:41**
